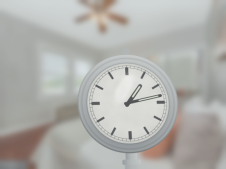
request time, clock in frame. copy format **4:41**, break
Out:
**1:13**
